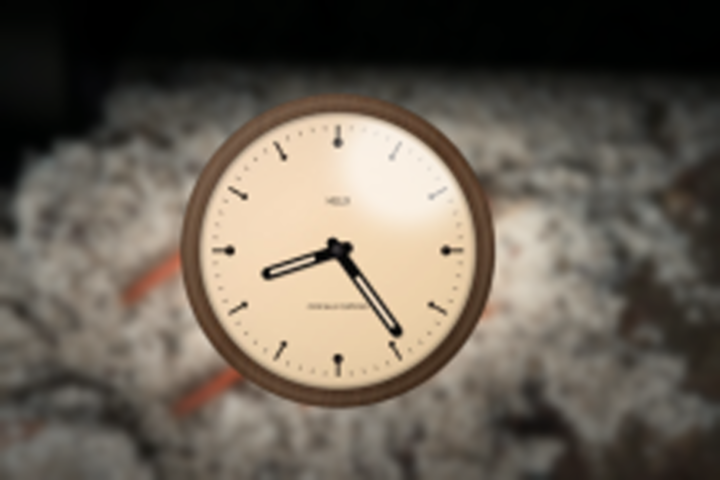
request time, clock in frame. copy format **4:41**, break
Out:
**8:24**
